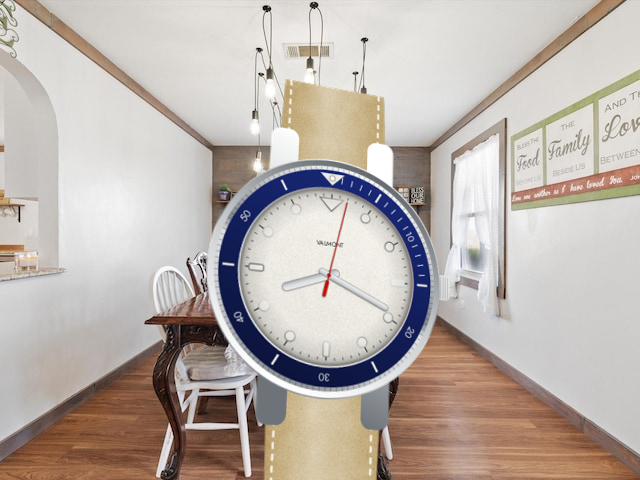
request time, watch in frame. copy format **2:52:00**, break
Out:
**8:19:02**
